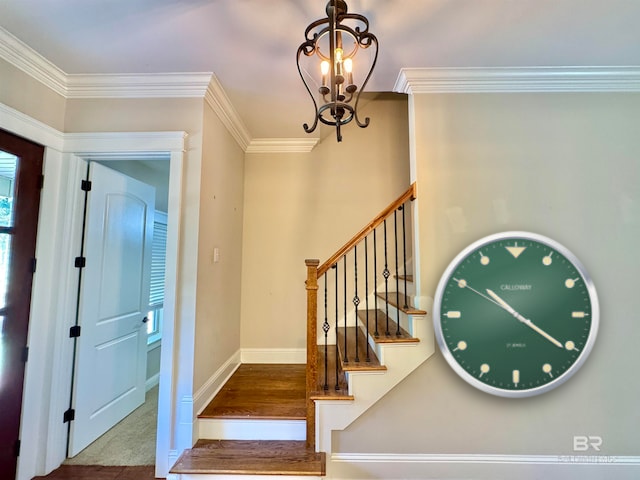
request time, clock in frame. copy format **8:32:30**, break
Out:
**10:20:50**
